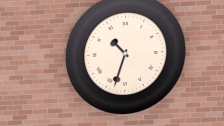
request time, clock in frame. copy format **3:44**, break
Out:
**10:33**
